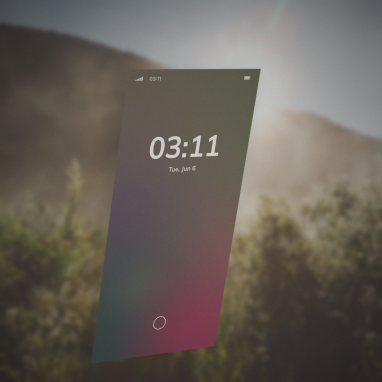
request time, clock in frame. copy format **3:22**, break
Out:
**3:11**
